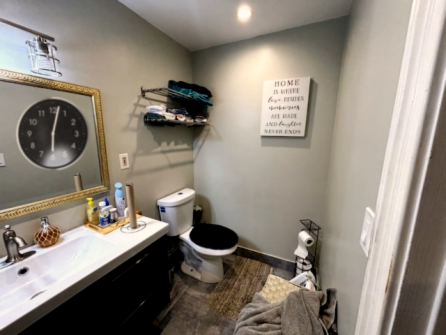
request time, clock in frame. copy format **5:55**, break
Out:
**6:02**
